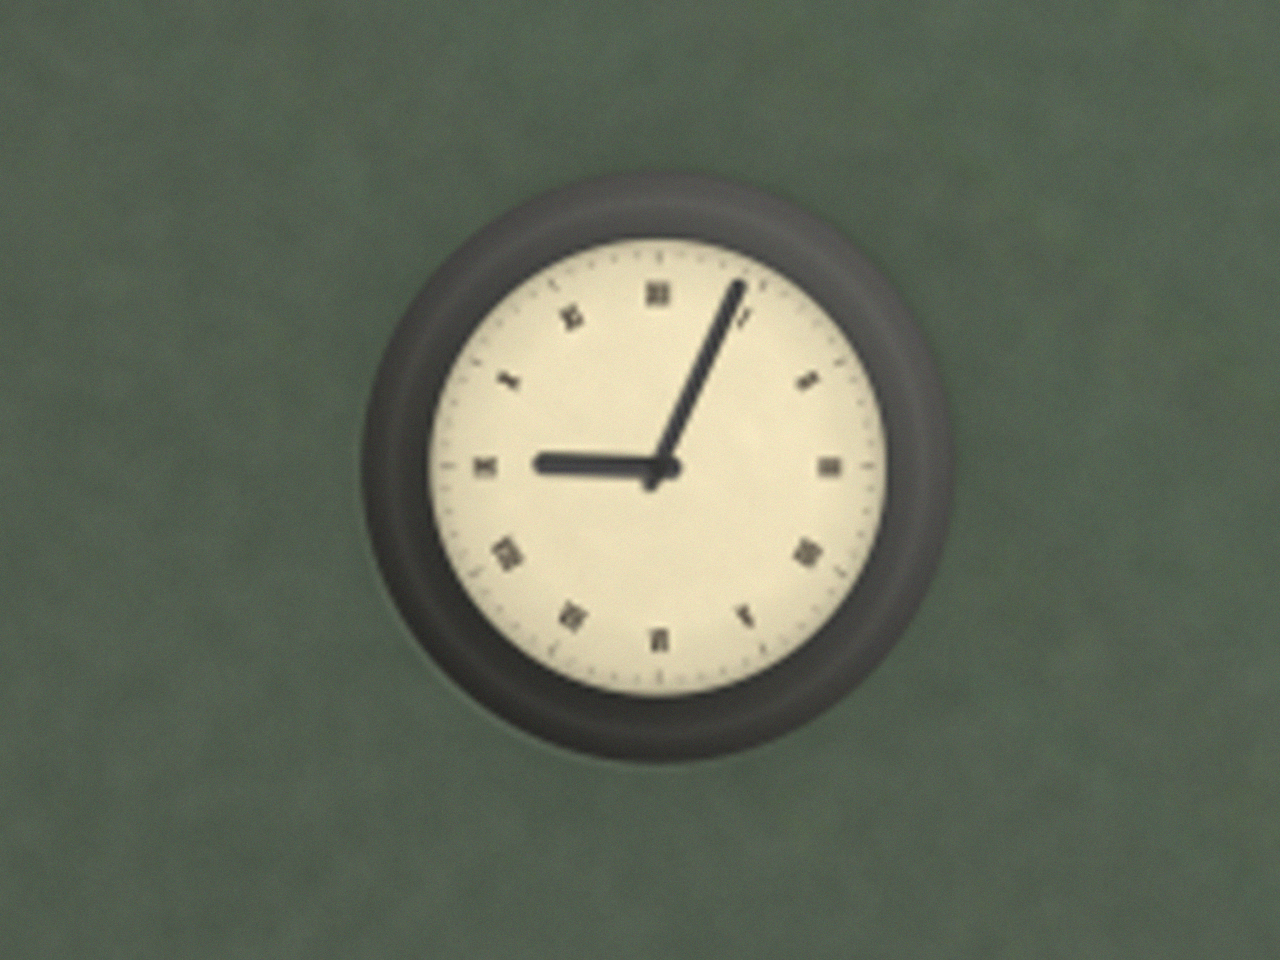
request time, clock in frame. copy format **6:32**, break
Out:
**9:04**
